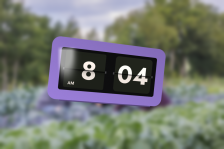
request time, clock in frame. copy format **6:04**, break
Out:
**8:04**
